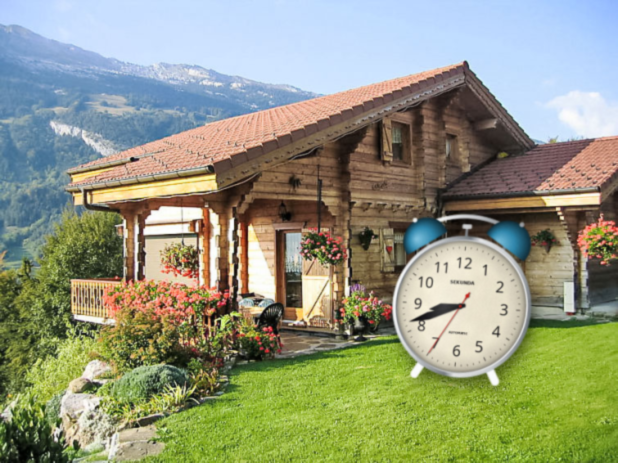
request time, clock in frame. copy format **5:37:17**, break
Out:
**8:41:35**
